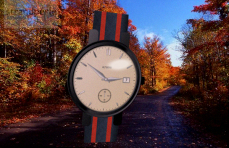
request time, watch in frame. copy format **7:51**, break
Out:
**2:51**
